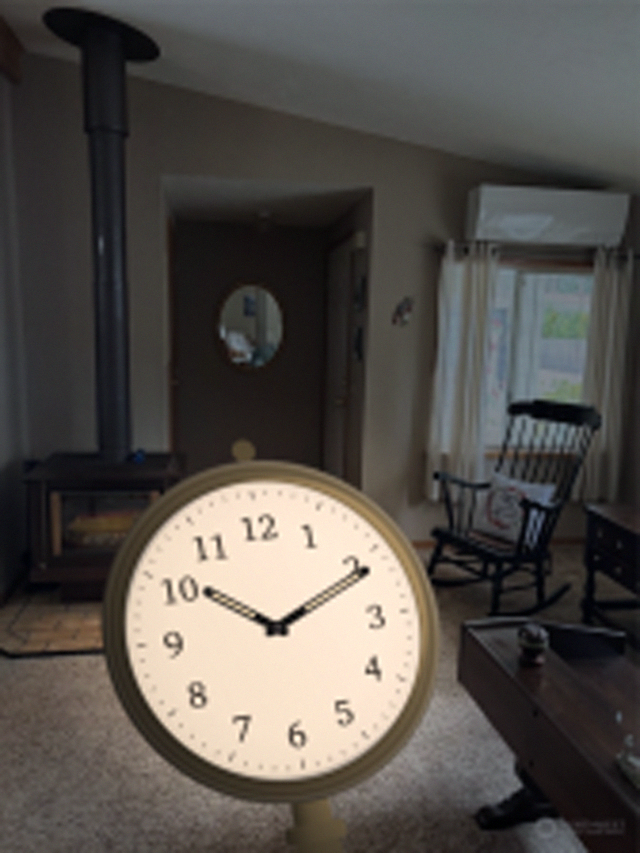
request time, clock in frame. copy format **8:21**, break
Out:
**10:11**
